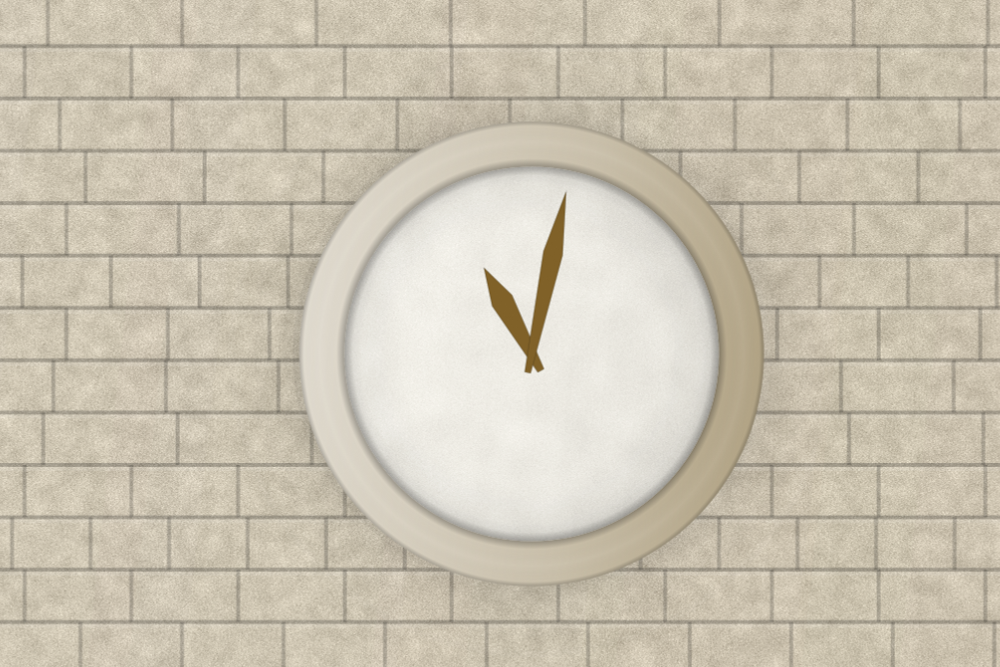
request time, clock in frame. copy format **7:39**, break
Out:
**11:02**
